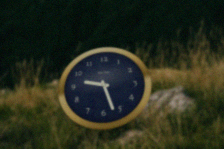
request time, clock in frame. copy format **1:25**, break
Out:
**9:27**
